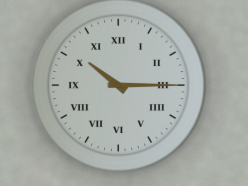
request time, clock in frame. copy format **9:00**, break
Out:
**10:15**
